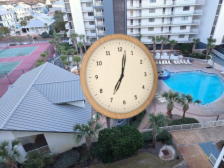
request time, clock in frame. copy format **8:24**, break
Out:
**7:02**
